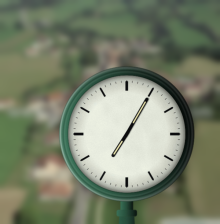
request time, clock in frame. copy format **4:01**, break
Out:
**7:05**
